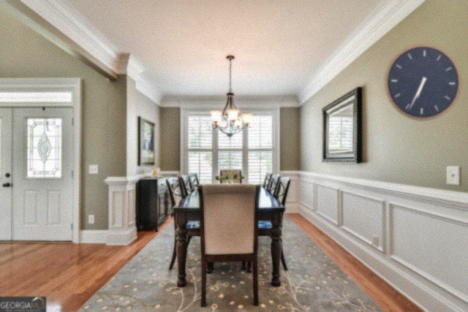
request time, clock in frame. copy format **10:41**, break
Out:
**6:34**
